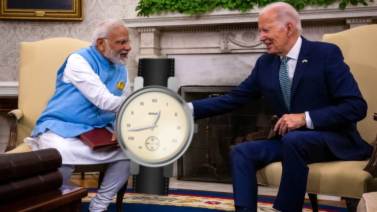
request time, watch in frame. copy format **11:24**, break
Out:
**12:43**
